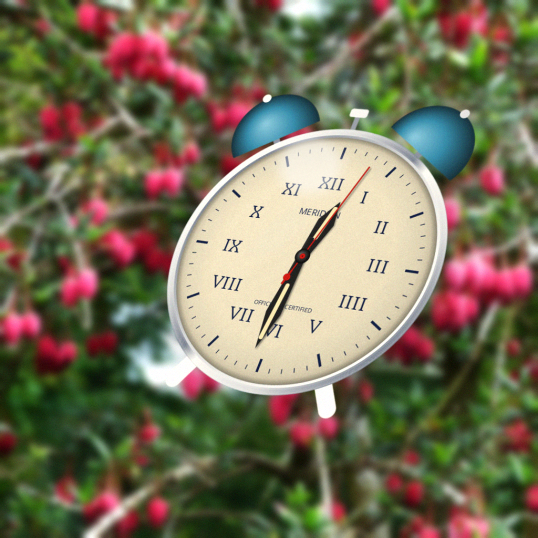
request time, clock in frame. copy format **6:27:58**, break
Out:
**12:31:03**
